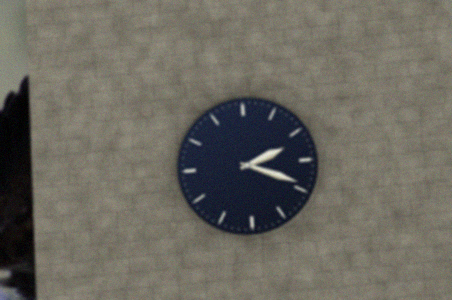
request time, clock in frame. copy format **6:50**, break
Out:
**2:19**
